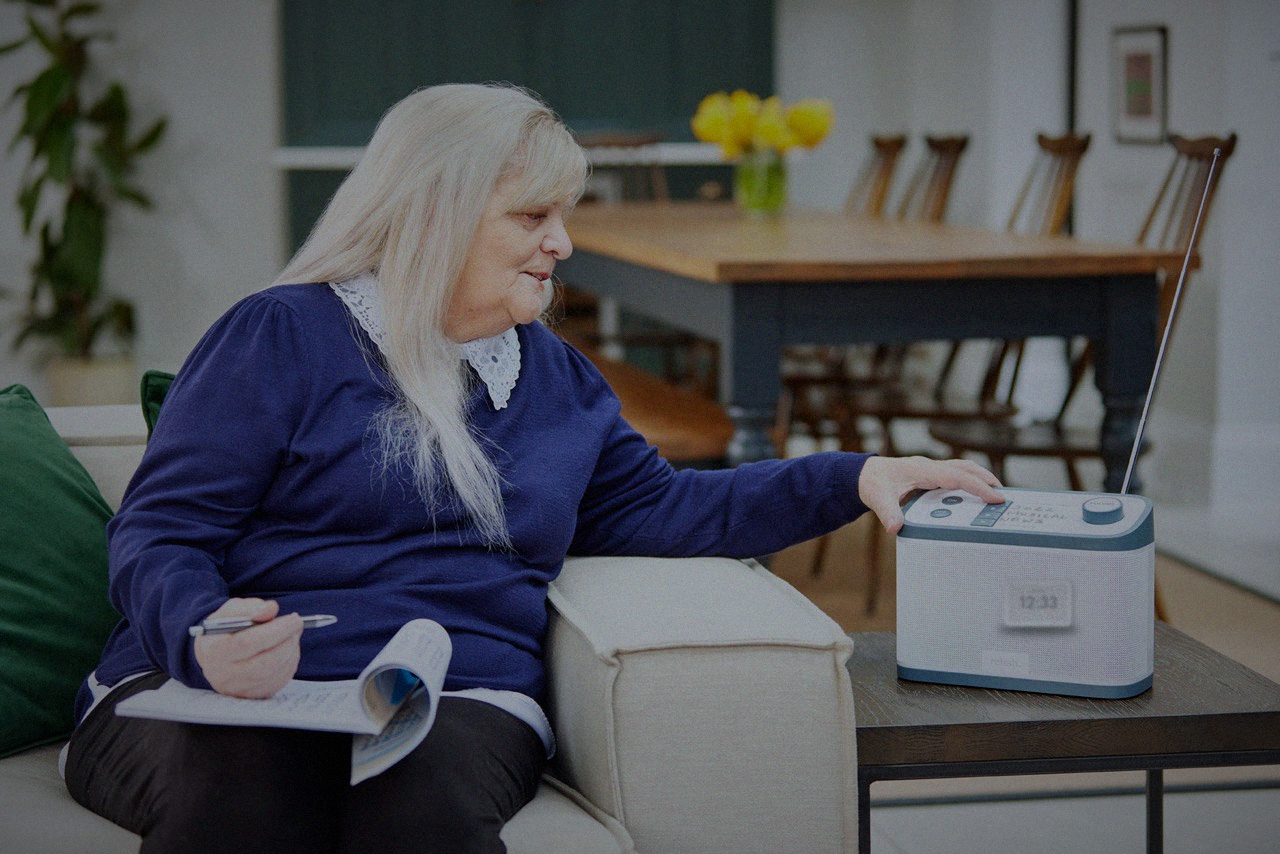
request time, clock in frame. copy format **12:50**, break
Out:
**12:33**
